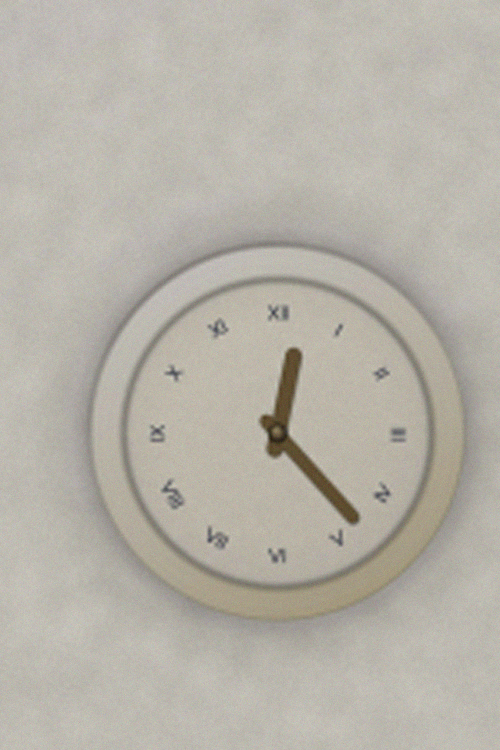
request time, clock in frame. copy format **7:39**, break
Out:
**12:23**
